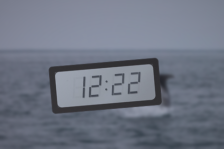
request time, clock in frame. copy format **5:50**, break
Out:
**12:22**
